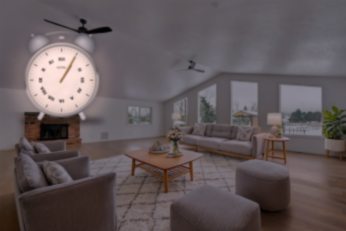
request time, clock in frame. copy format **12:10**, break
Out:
**1:05**
